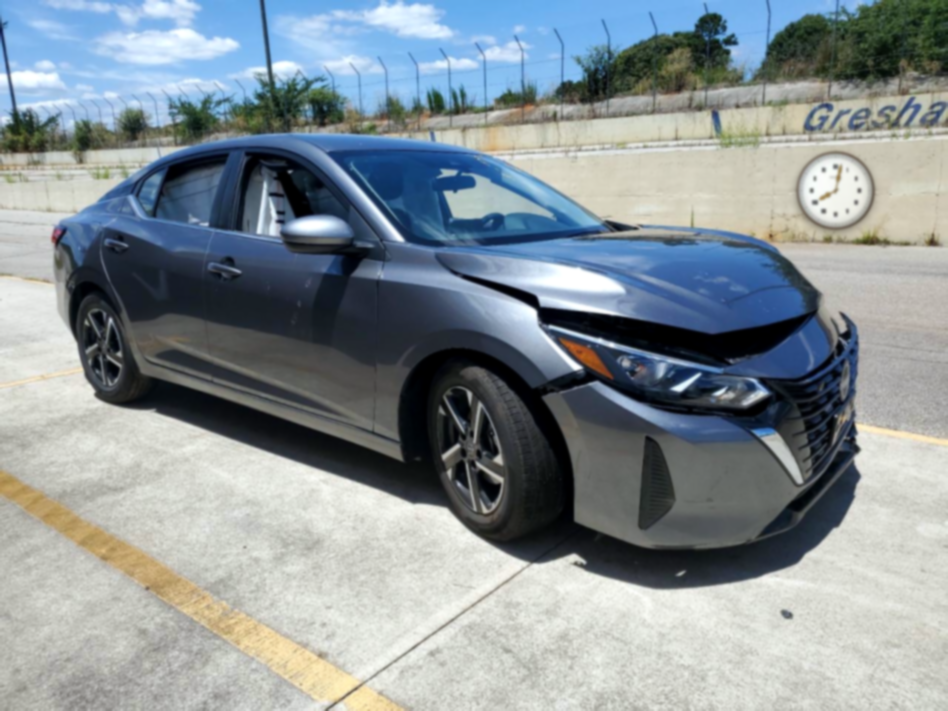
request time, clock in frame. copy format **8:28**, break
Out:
**8:02**
